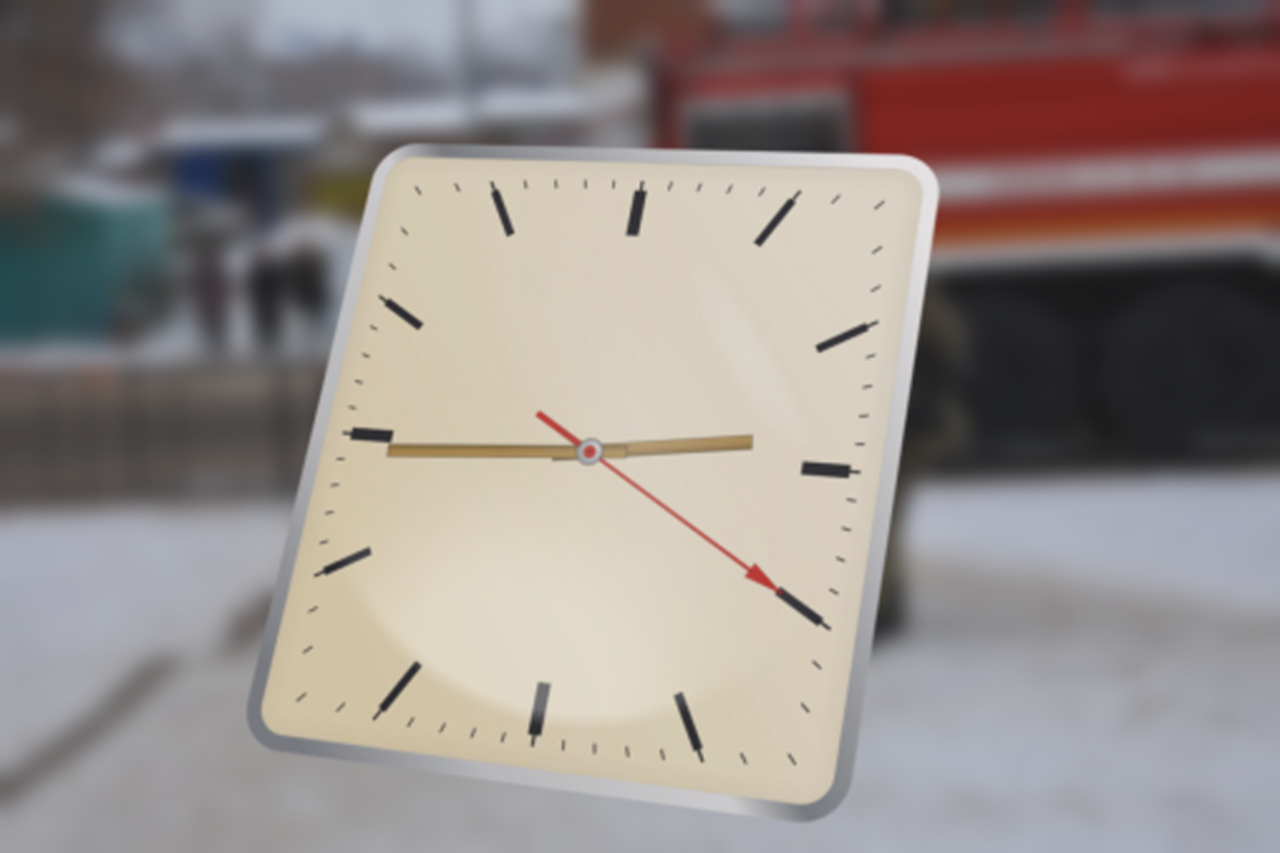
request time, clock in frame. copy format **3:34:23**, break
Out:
**2:44:20**
